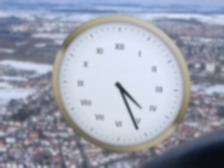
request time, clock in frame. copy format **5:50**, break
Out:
**4:26**
